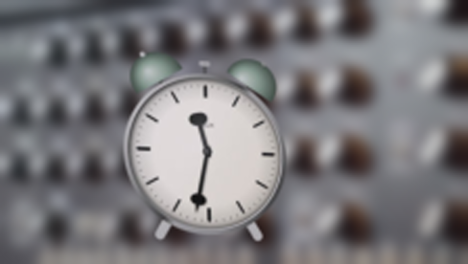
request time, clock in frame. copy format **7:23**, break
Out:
**11:32**
